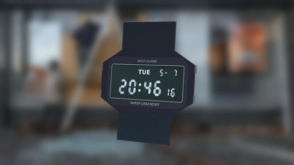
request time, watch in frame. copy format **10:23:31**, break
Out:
**20:46:16**
